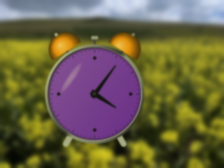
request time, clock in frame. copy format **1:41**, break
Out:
**4:06**
